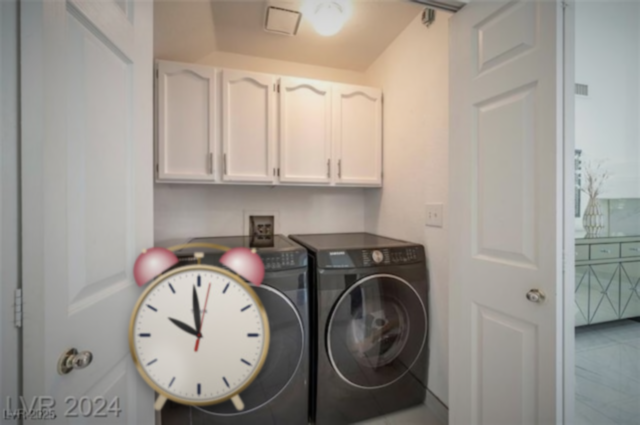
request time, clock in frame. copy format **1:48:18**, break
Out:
**9:59:02**
